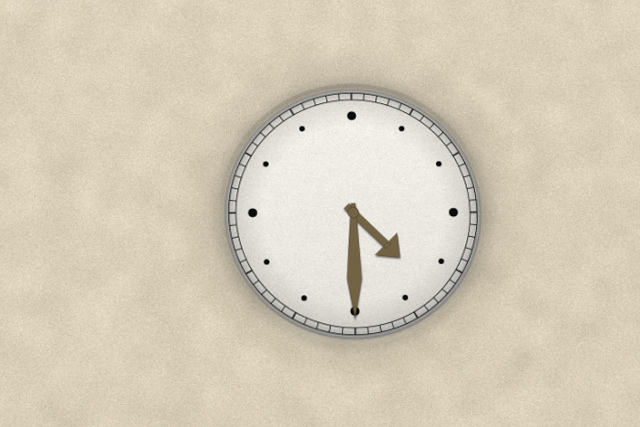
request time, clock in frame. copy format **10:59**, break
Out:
**4:30**
